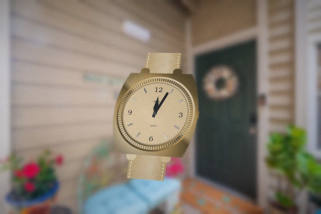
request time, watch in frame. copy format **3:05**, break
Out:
**12:04**
